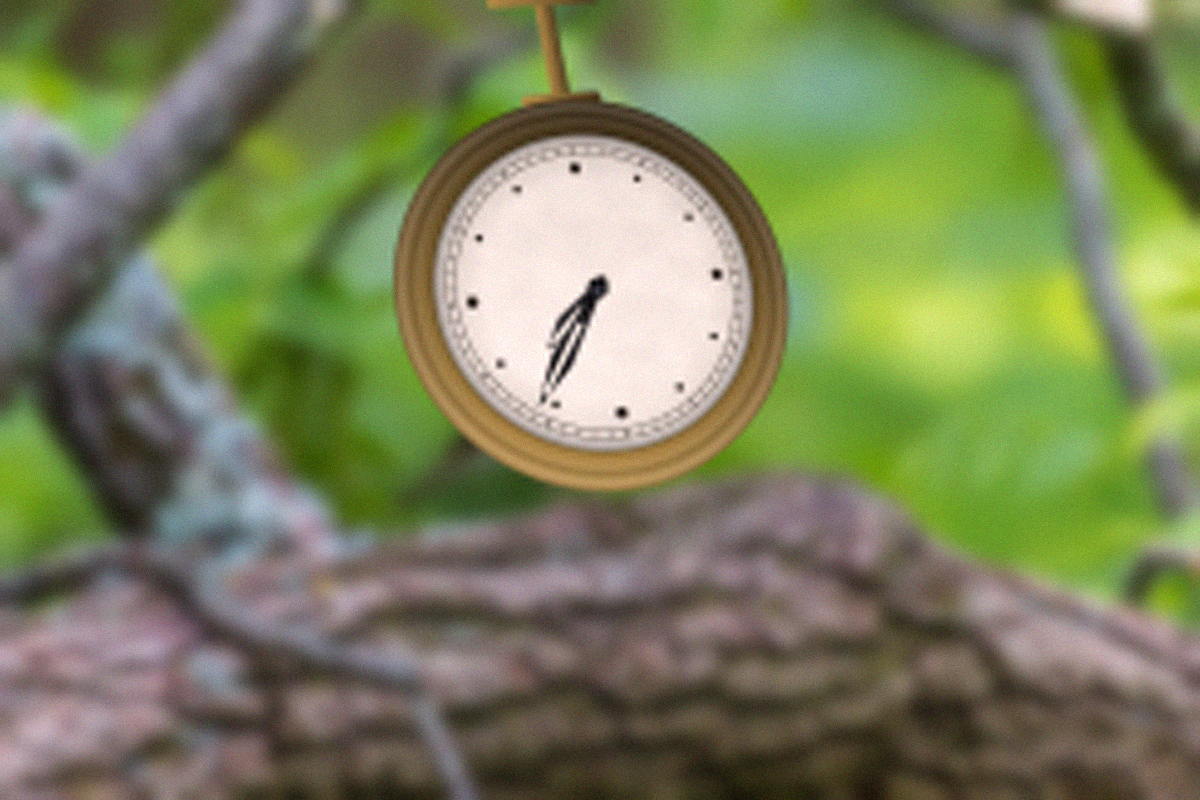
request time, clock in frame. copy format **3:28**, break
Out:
**7:36**
